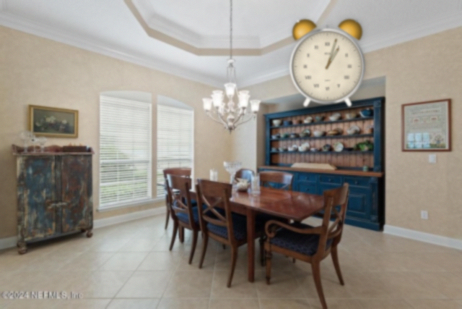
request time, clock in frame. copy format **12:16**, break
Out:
**1:03**
